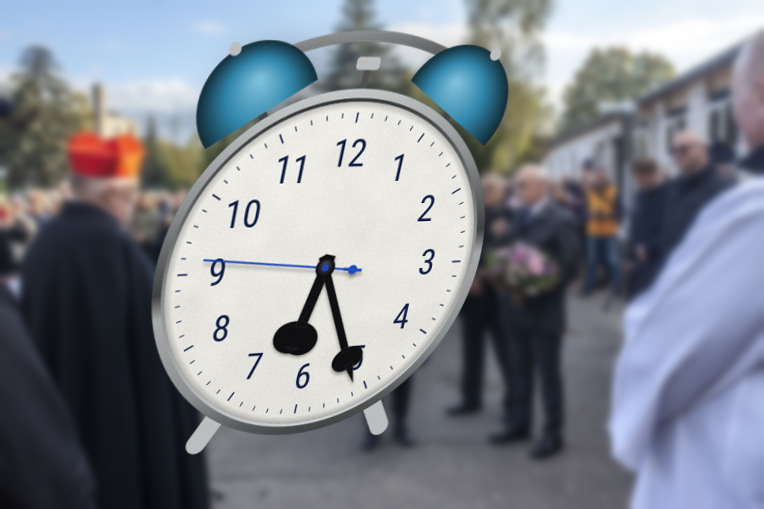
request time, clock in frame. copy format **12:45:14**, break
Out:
**6:25:46**
